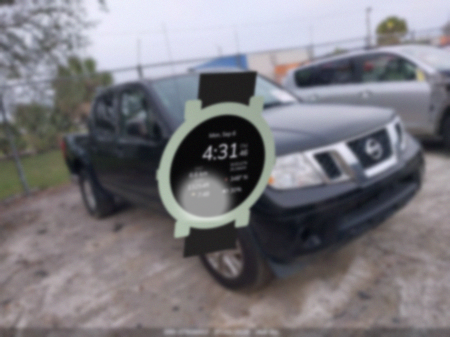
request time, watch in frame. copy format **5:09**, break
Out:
**4:31**
